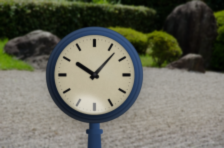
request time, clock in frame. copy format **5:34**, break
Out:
**10:07**
